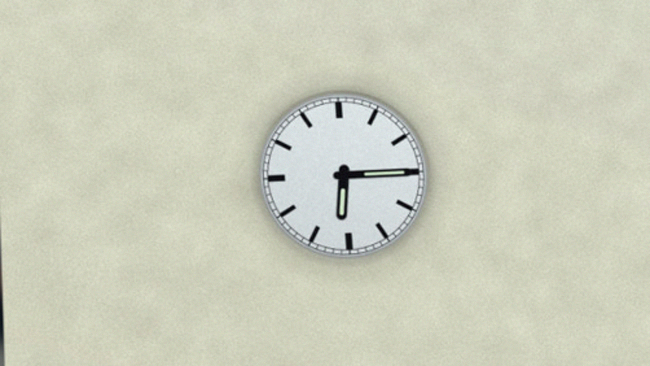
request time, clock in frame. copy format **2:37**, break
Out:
**6:15**
